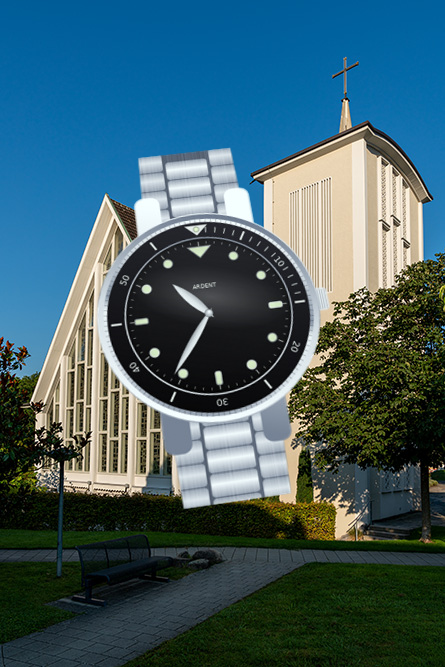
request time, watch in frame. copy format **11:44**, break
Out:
**10:36**
